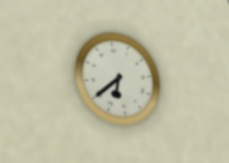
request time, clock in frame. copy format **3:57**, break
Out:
**6:40**
